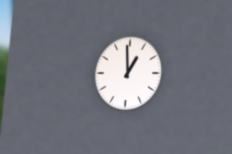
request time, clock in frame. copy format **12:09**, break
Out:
**12:59**
